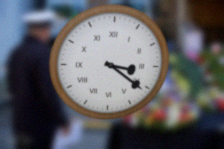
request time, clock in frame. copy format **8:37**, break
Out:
**3:21**
